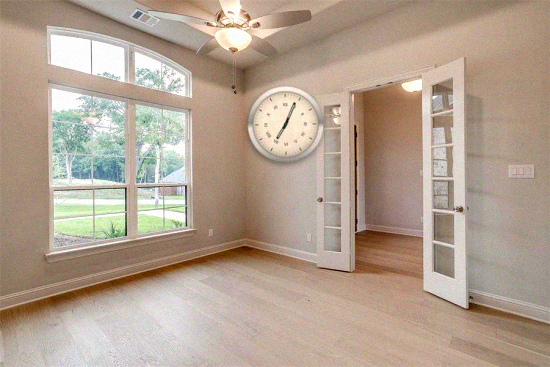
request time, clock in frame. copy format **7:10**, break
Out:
**7:04**
